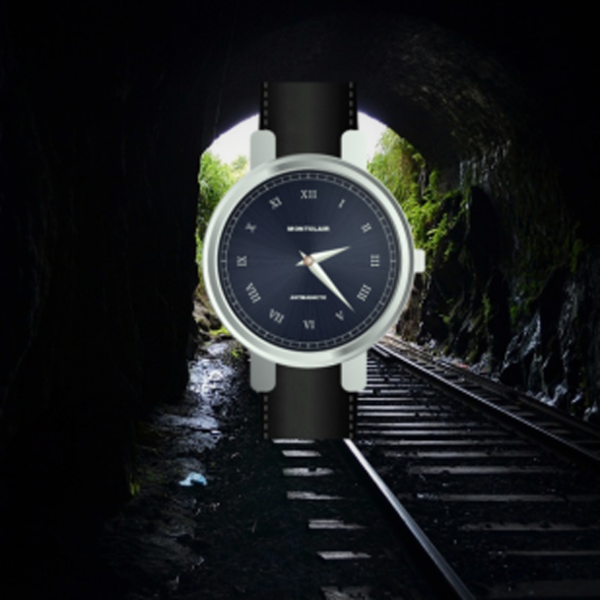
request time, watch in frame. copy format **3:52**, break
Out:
**2:23**
